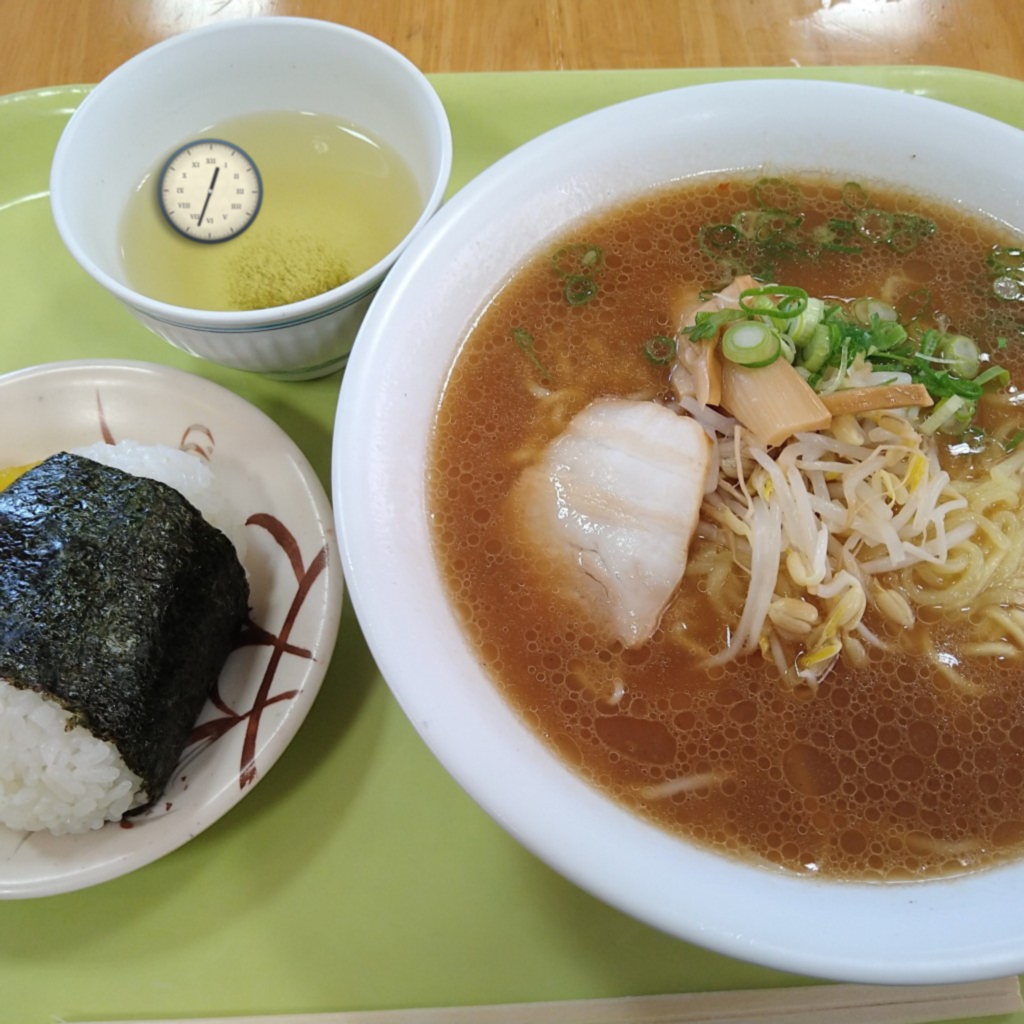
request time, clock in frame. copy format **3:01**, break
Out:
**12:33**
